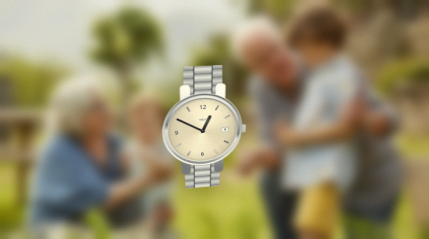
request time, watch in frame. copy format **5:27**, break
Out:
**12:50**
